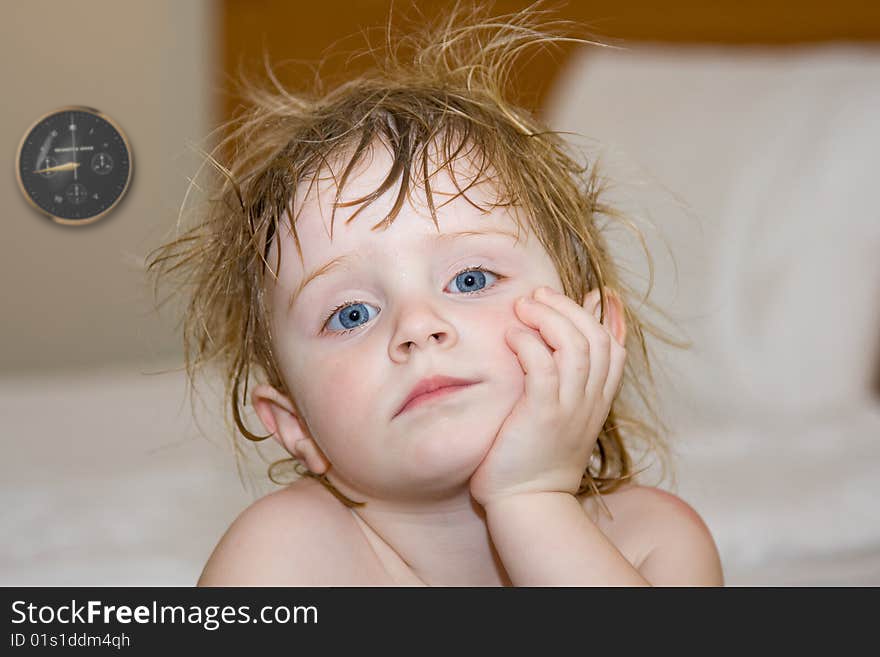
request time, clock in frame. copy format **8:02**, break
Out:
**8:44**
